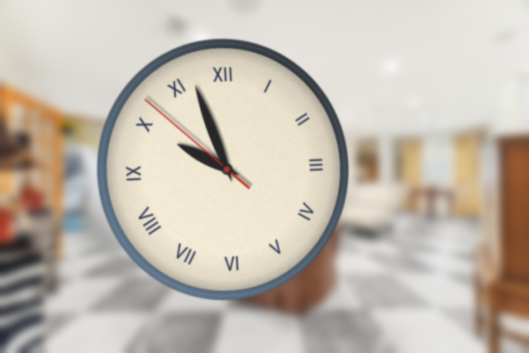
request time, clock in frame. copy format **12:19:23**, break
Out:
**9:56:52**
